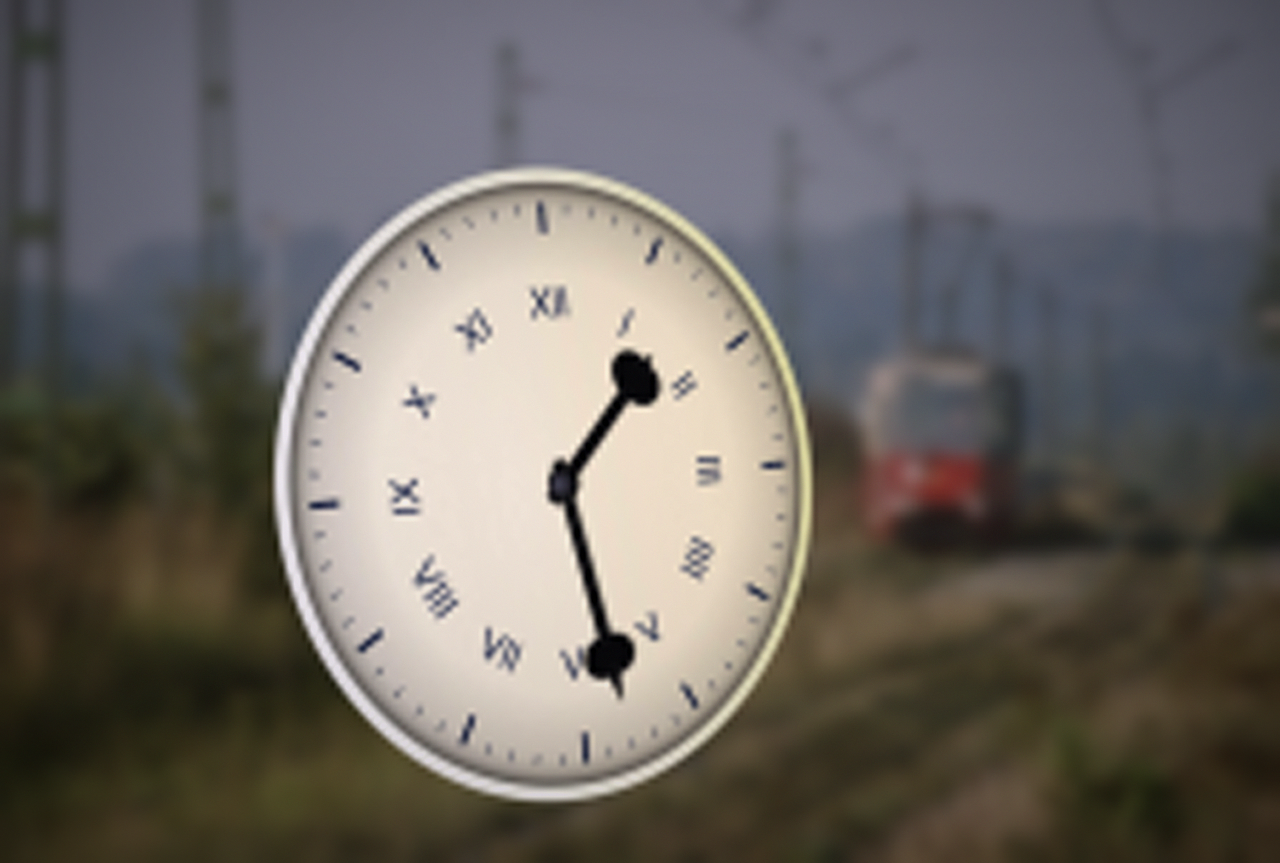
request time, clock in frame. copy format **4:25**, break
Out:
**1:28**
